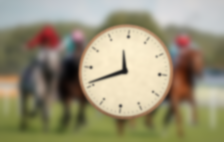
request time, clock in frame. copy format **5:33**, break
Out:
**11:41**
